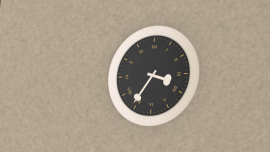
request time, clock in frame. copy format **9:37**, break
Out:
**3:36**
